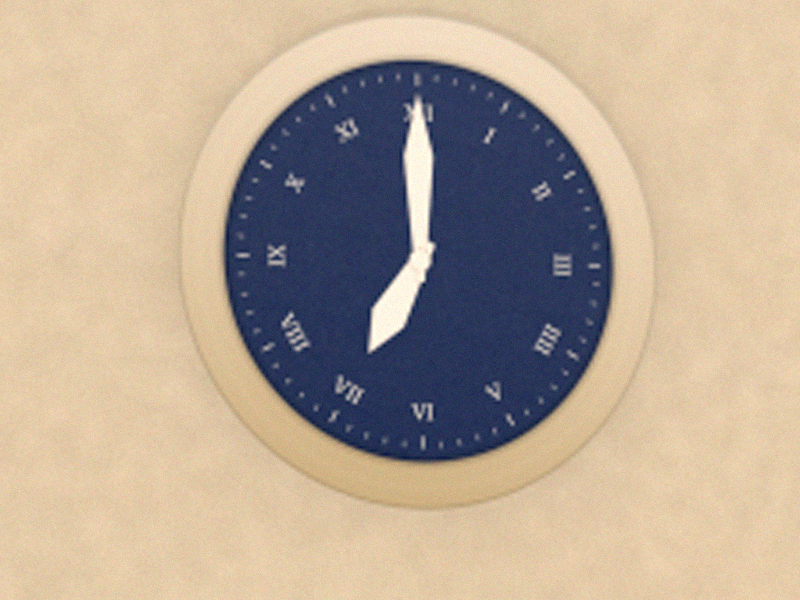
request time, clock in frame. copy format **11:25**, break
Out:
**7:00**
